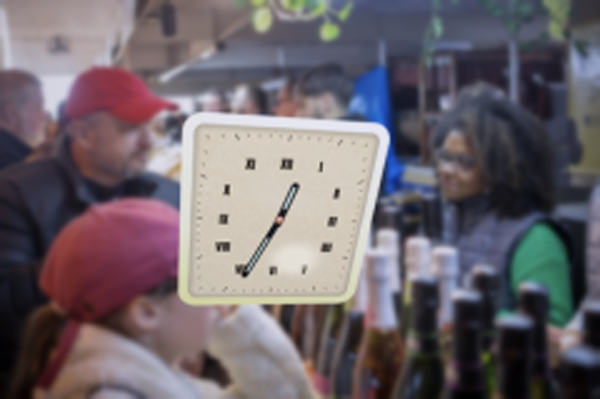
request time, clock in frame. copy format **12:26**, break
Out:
**12:34**
